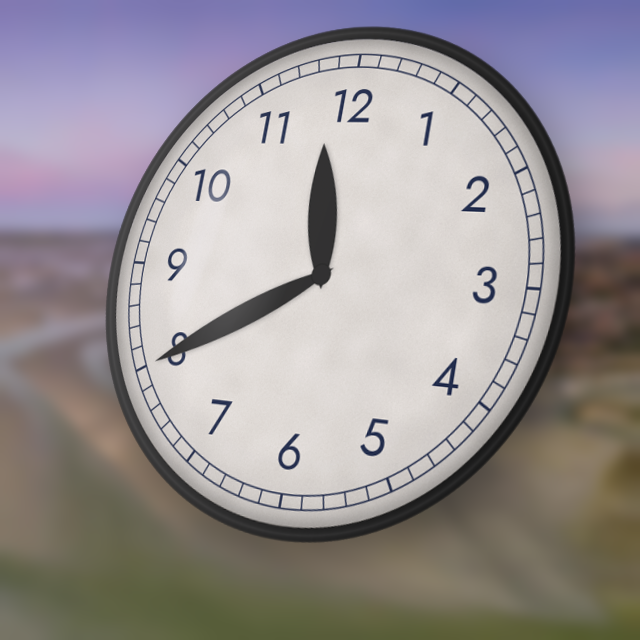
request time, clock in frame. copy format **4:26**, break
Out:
**11:40**
